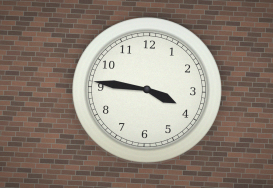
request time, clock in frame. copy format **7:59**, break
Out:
**3:46**
